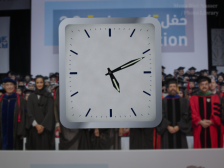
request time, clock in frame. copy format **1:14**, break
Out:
**5:11**
